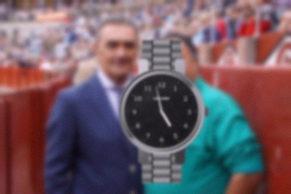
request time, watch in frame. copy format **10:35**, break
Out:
**4:58**
